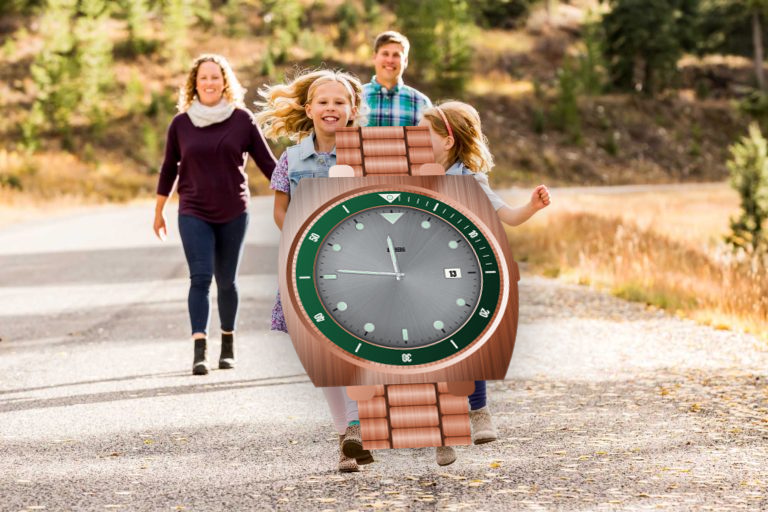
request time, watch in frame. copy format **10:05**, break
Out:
**11:46**
